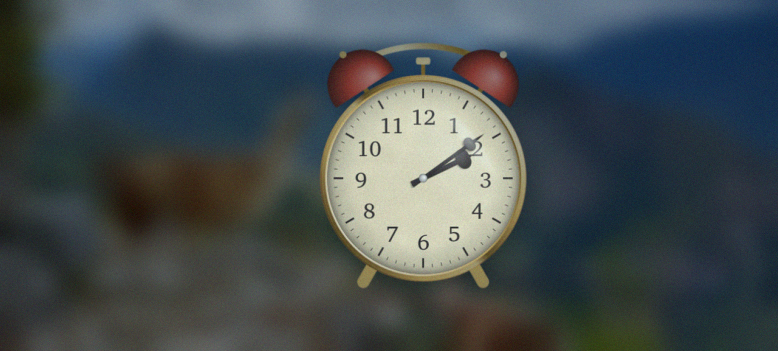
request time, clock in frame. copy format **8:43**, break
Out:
**2:09**
